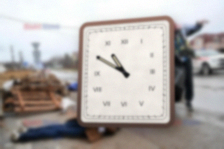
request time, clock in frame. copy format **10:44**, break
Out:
**10:50**
